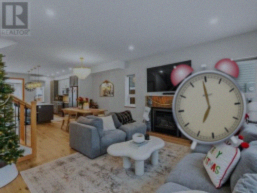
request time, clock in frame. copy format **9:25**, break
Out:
**6:59**
